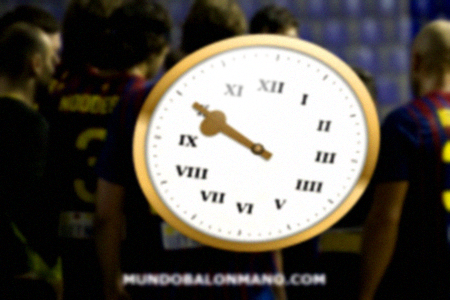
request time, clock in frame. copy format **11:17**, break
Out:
**9:50**
